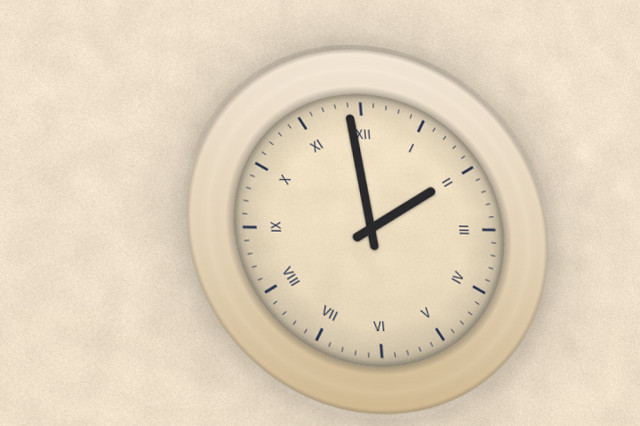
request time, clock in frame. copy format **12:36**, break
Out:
**1:59**
